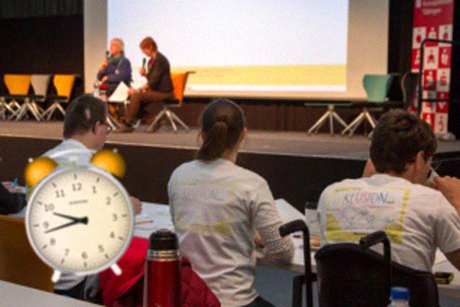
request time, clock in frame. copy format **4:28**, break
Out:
**9:43**
